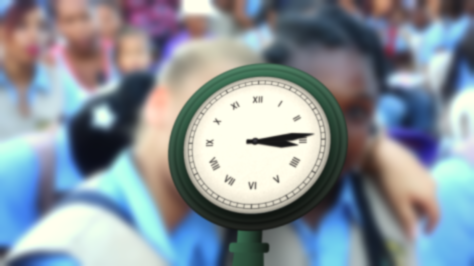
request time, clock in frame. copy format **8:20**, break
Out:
**3:14**
